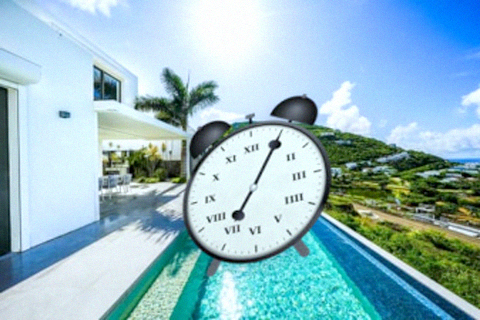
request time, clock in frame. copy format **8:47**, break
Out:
**7:05**
